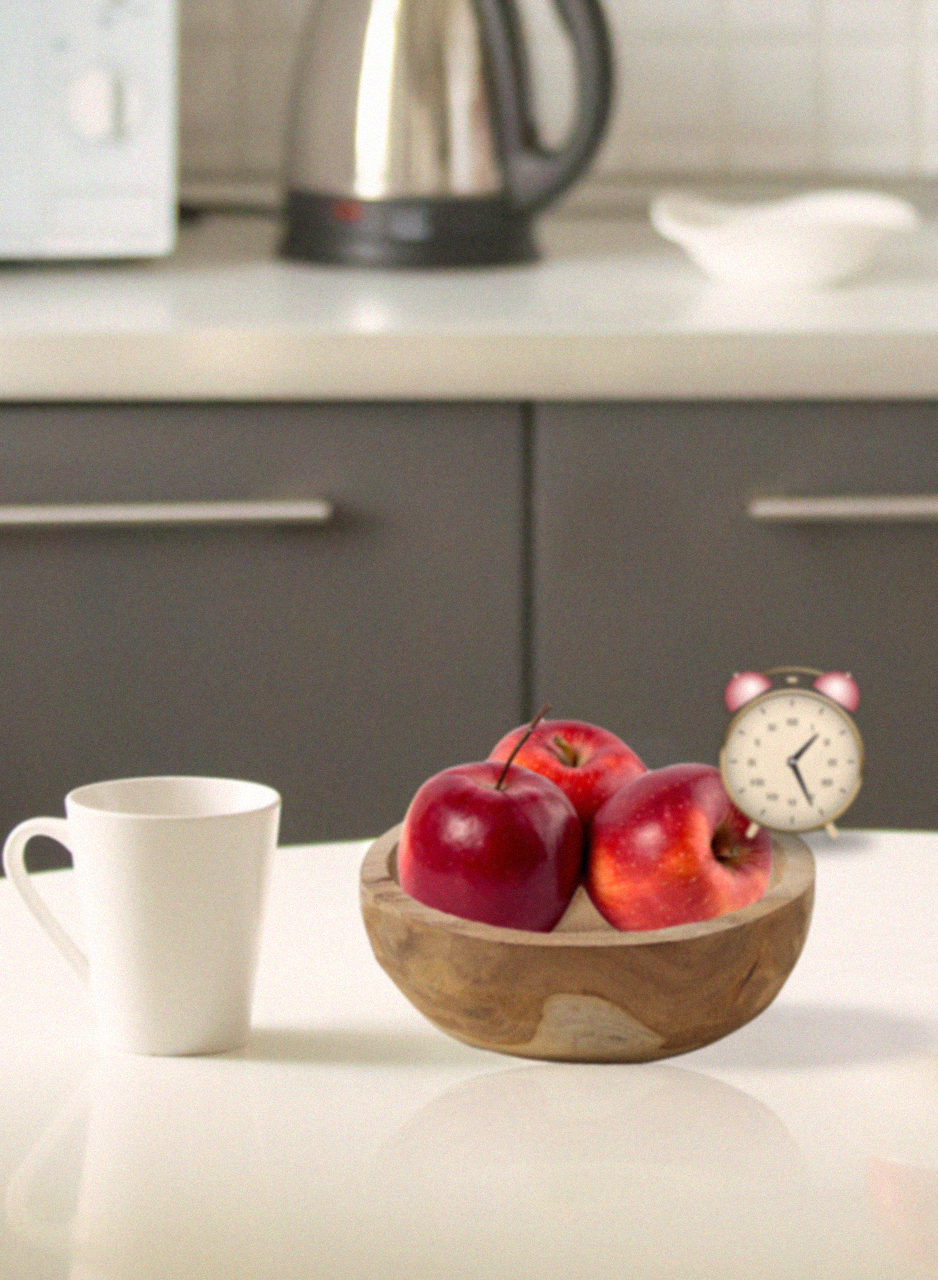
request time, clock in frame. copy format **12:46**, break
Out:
**1:26**
